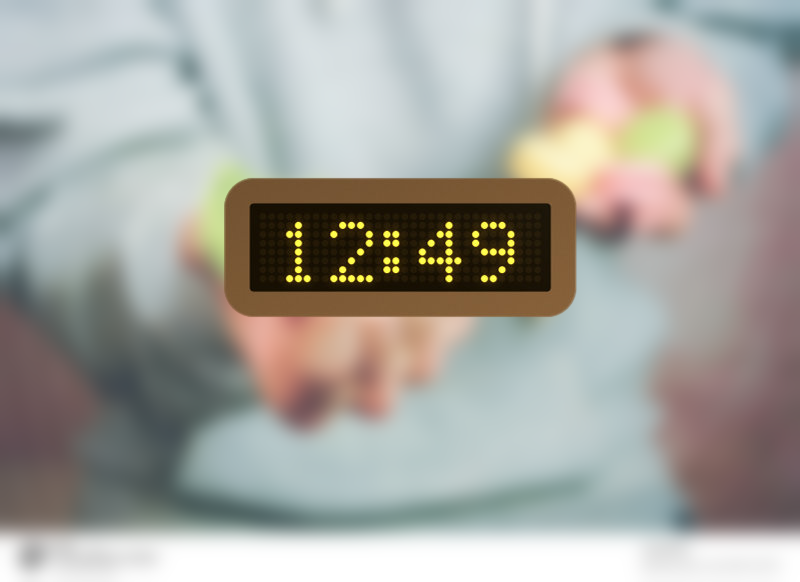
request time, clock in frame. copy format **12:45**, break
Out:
**12:49**
